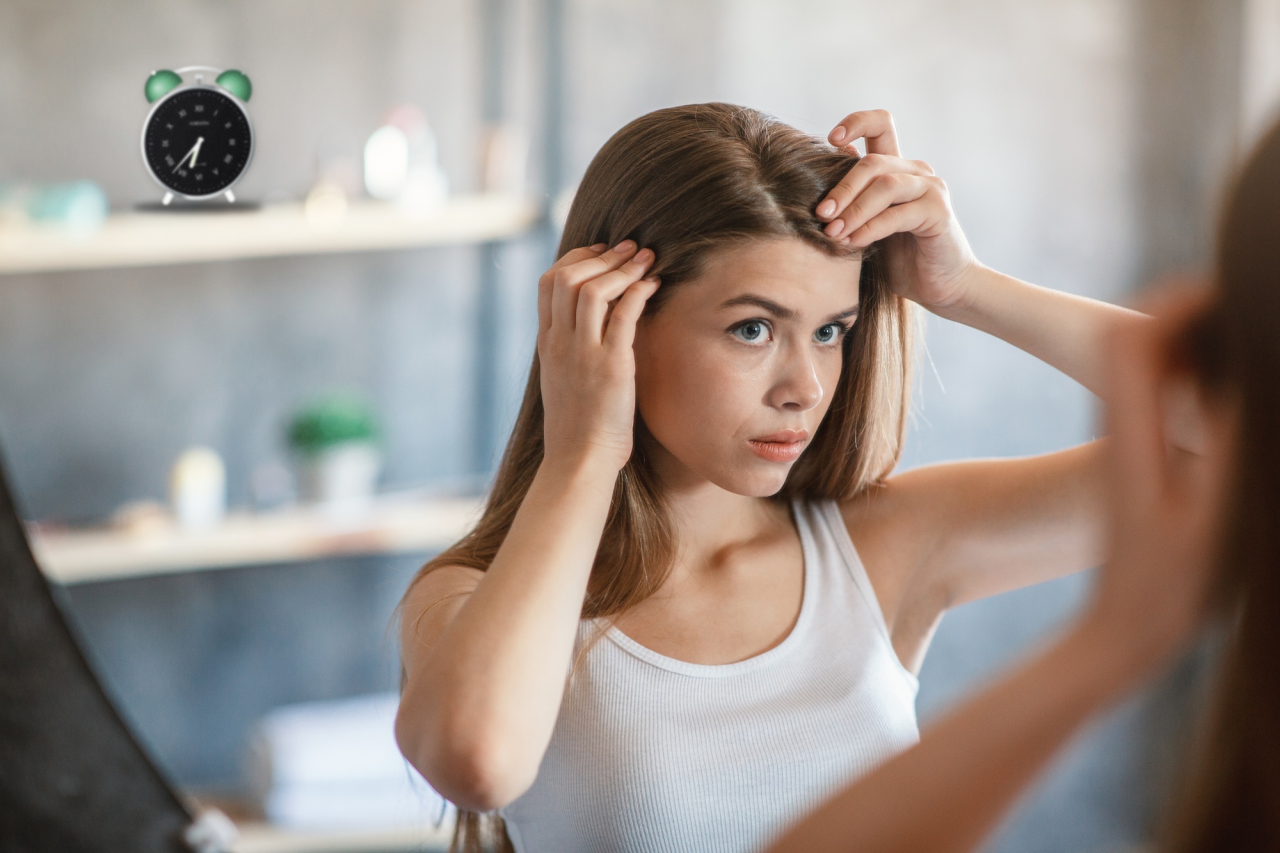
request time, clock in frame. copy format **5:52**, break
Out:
**6:37**
